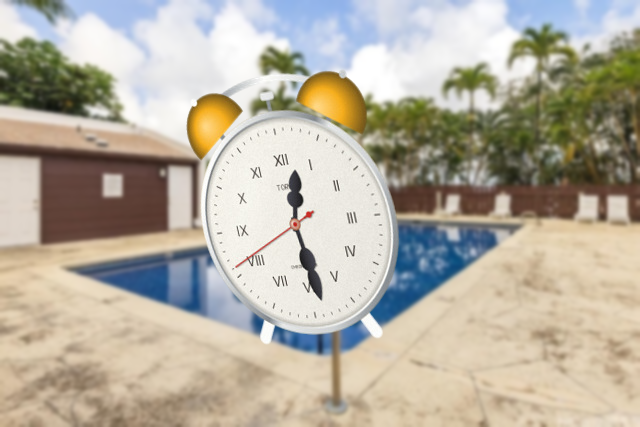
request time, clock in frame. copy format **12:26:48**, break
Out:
**12:28:41**
